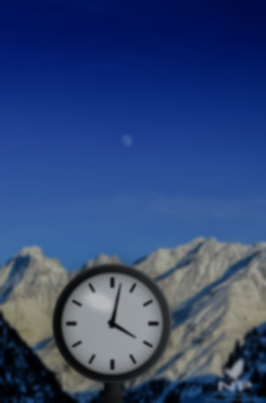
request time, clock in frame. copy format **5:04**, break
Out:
**4:02**
